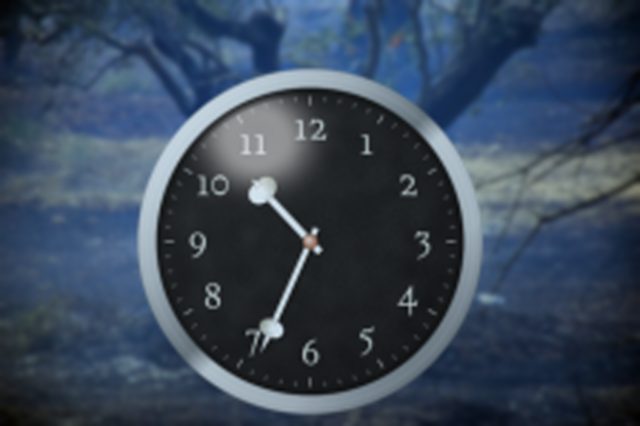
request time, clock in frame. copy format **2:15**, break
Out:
**10:34**
